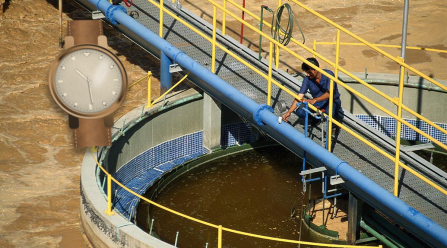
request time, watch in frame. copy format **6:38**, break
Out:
**10:29**
